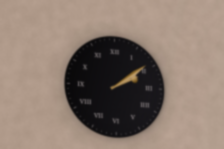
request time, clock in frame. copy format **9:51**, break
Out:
**2:09**
